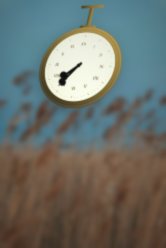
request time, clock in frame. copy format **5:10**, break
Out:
**7:36**
